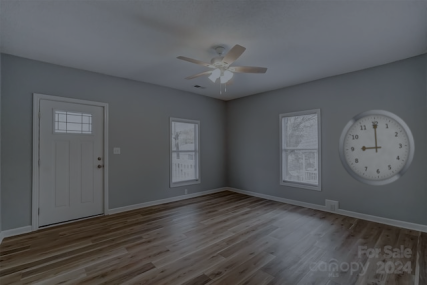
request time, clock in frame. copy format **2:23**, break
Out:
**9:00**
